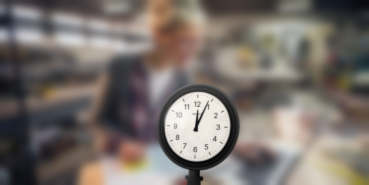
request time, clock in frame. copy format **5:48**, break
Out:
**12:04**
